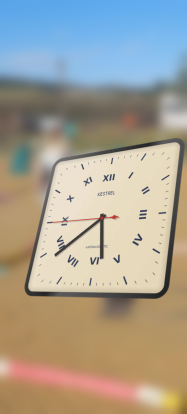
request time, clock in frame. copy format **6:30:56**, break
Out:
**5:38:45**
